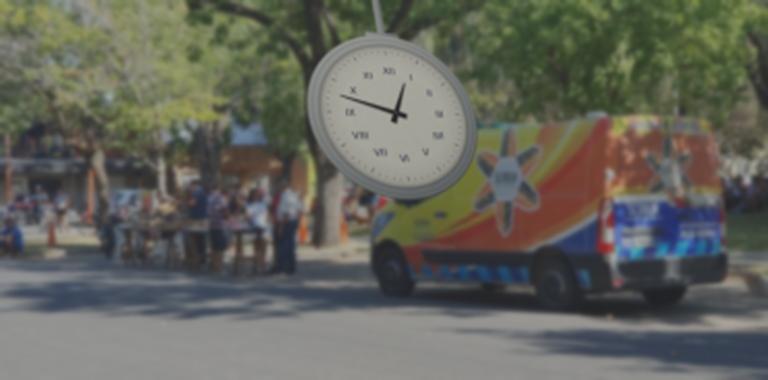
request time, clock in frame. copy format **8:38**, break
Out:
**12:48**
